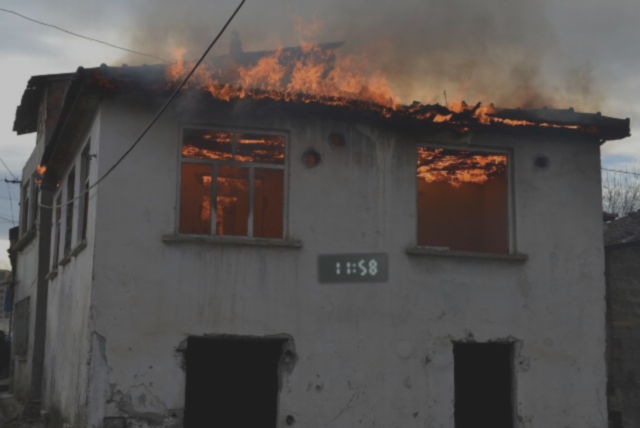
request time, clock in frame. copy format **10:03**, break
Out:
**11:58**
